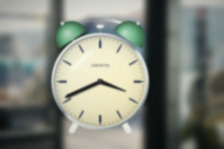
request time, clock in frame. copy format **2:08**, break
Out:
**3:41**
